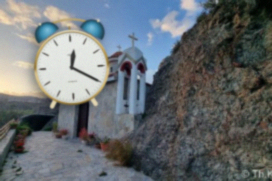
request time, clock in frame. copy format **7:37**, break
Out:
**12:20**
